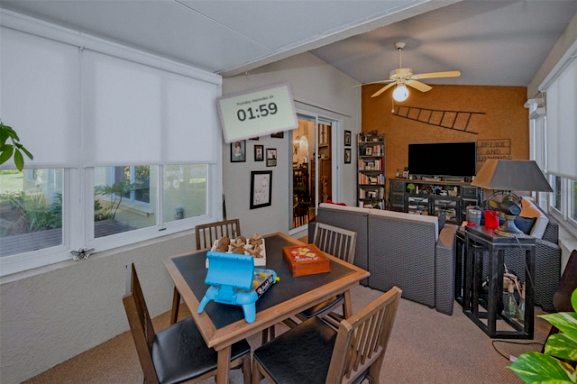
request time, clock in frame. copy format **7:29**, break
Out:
**1:59**
